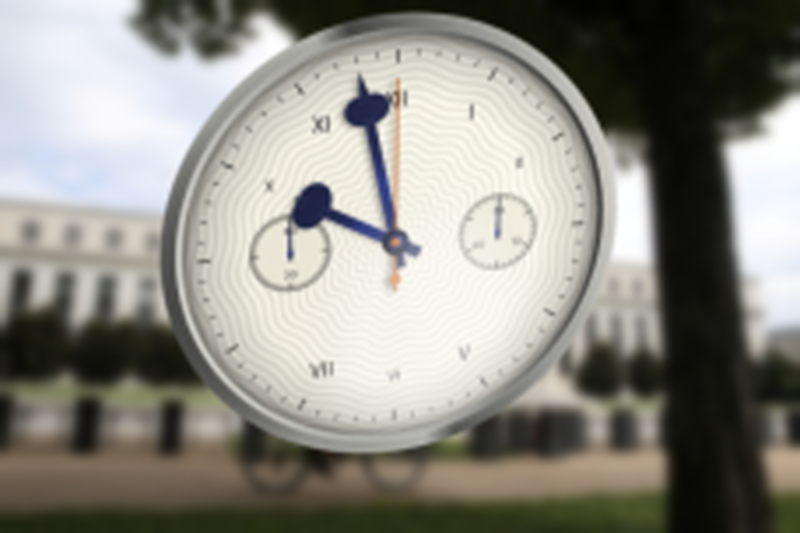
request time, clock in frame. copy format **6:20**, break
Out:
**9:58**
